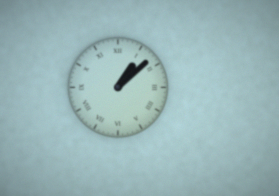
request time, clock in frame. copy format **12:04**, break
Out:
**1:08**
